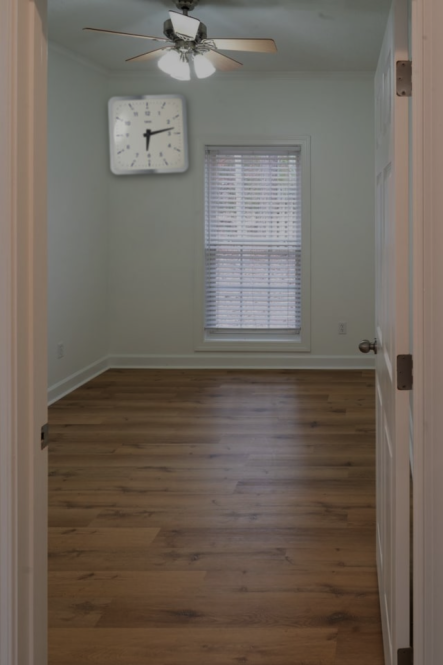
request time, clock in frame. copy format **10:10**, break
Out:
**6:13**
